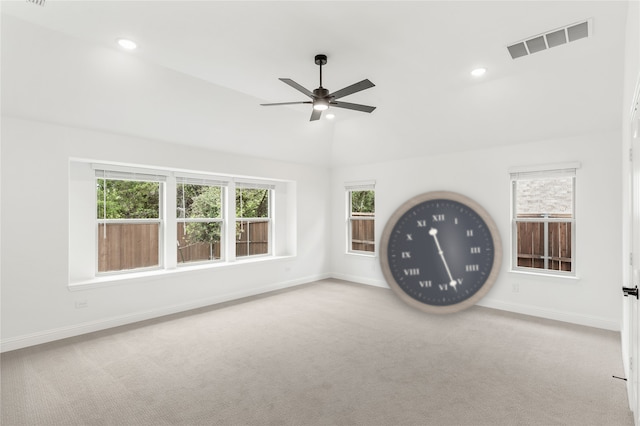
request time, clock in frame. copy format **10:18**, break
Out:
**11:27**
